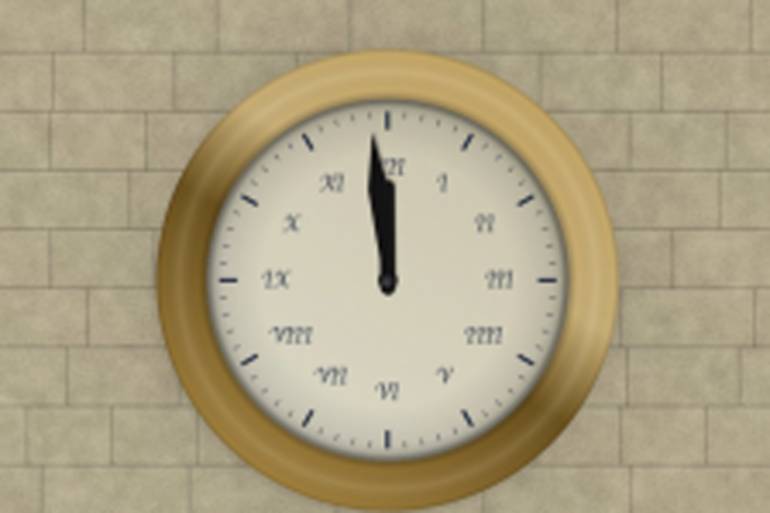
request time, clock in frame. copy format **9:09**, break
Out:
**11:59**
